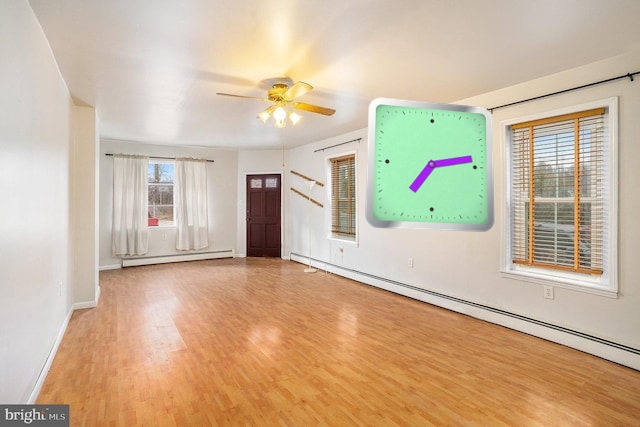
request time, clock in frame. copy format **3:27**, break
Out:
**7:13**
